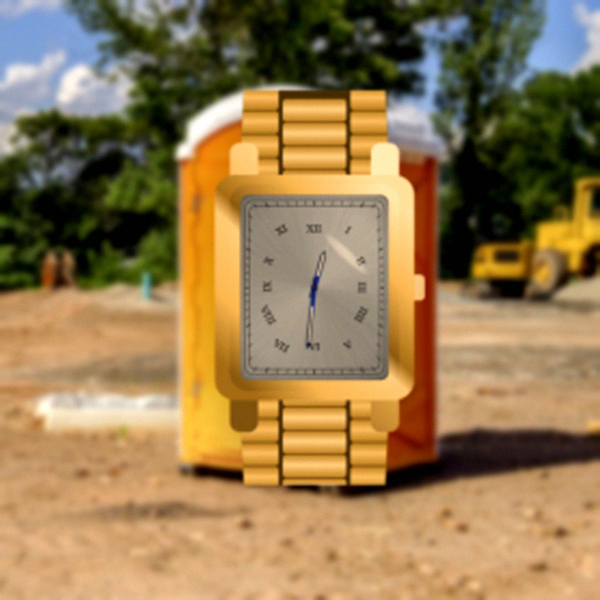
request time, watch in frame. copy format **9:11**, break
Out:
**12:31**
